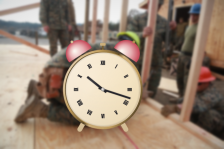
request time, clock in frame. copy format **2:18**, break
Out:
**10:18**
